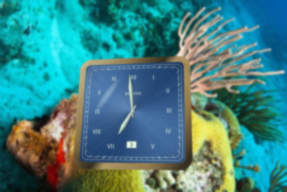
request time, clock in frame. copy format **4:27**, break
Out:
**6:59**
